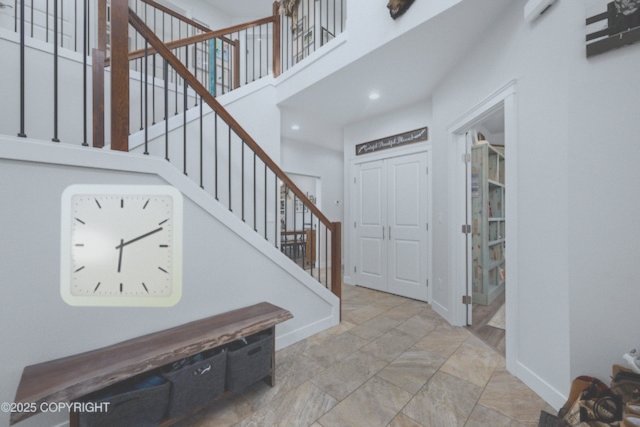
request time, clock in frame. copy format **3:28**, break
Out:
**6:11**
